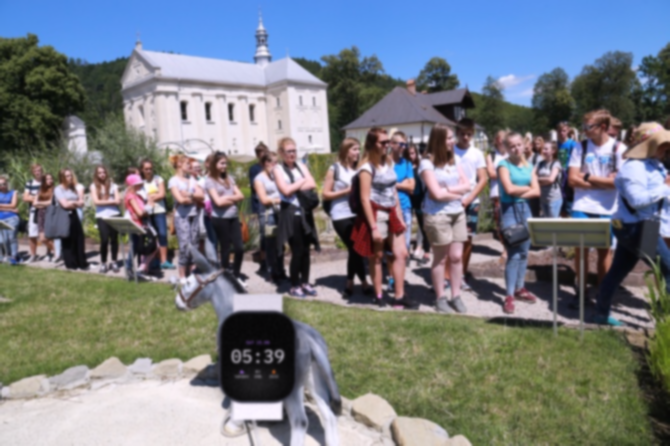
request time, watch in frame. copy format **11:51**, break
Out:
**5:39**
